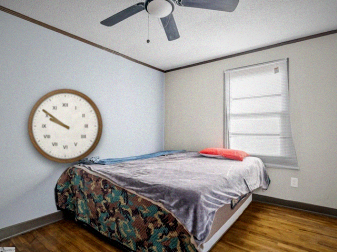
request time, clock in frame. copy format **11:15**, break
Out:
**9:51**
